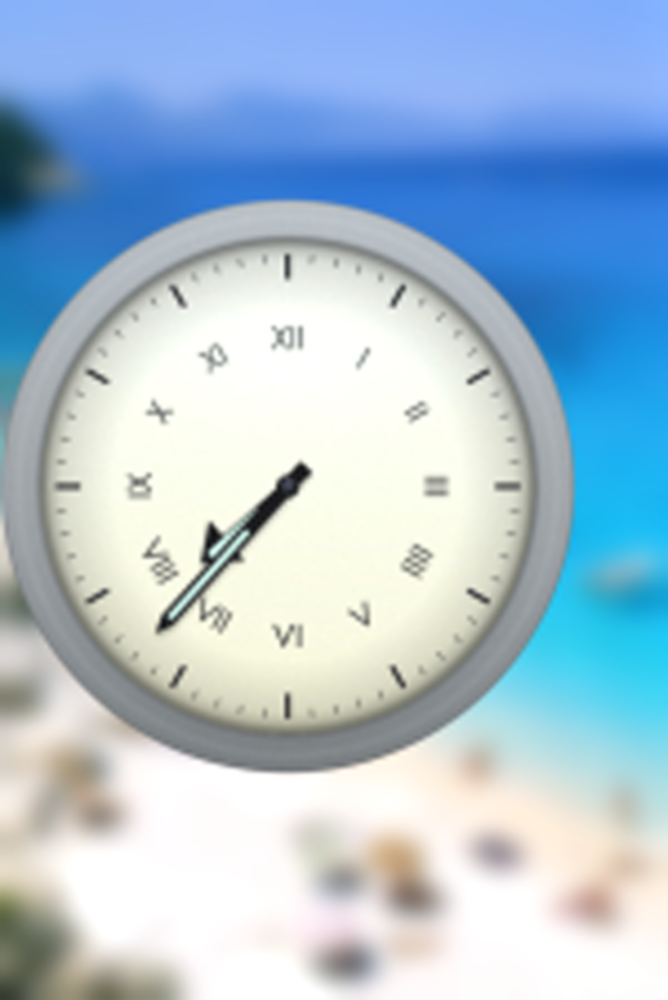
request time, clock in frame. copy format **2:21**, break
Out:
**7:37**
